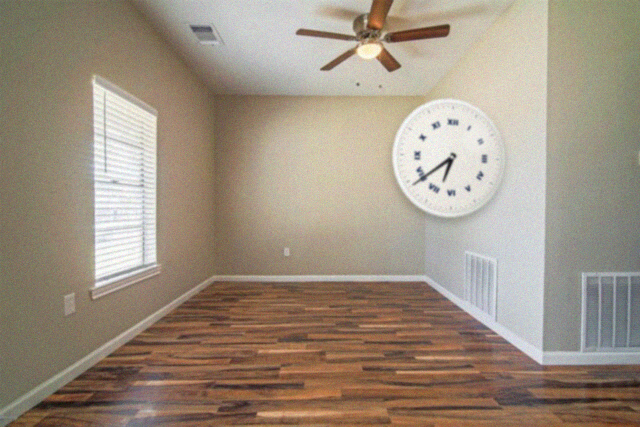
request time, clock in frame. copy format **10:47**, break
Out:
**6:39**
